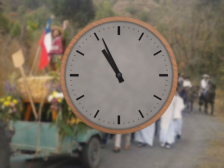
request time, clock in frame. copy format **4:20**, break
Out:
**10:56**
